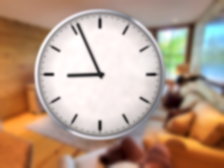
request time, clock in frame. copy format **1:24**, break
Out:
**8:56**
